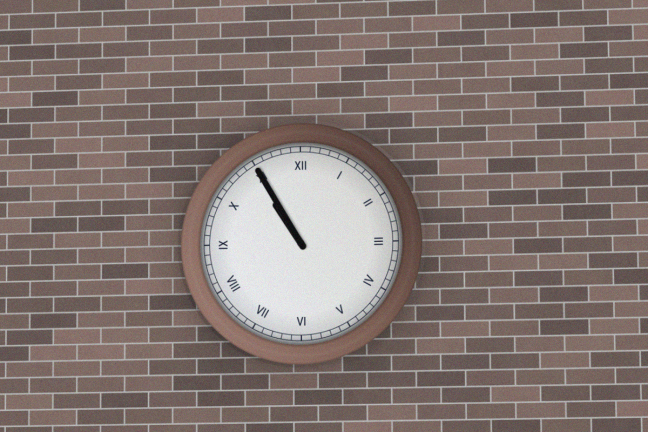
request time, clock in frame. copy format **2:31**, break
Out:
**10:55**
